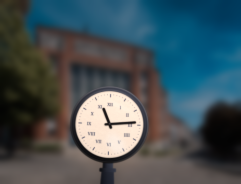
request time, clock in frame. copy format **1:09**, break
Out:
**11:14**
